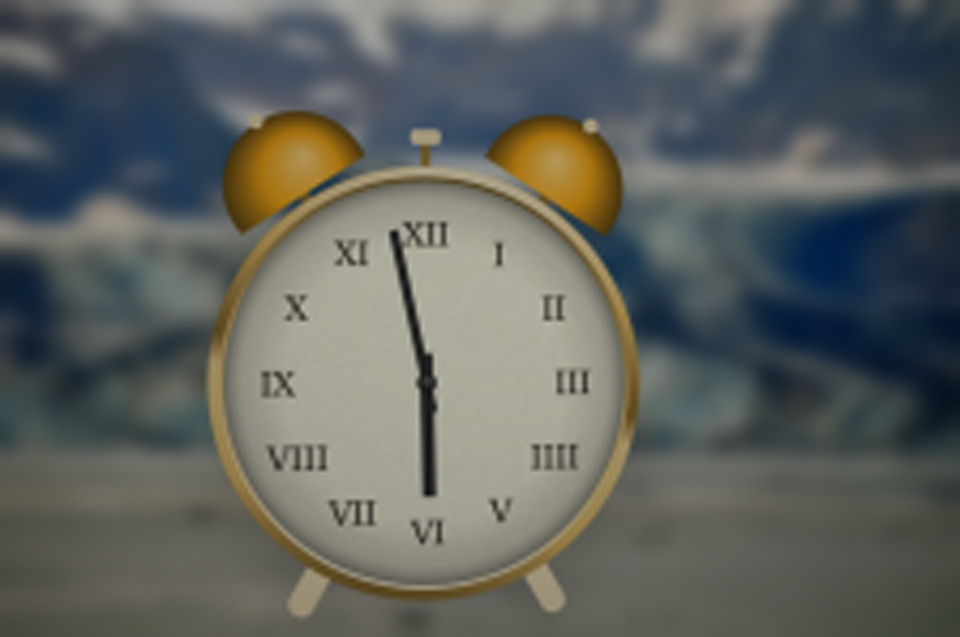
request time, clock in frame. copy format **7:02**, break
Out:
**5:58**
